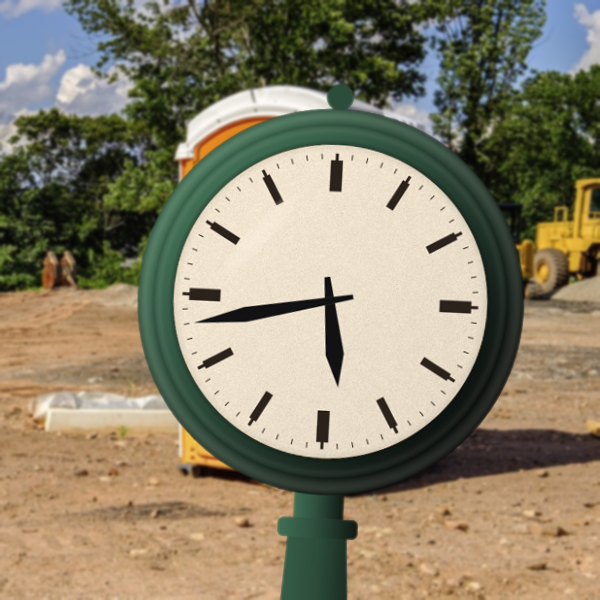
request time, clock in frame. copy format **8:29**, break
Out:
**5:43**
